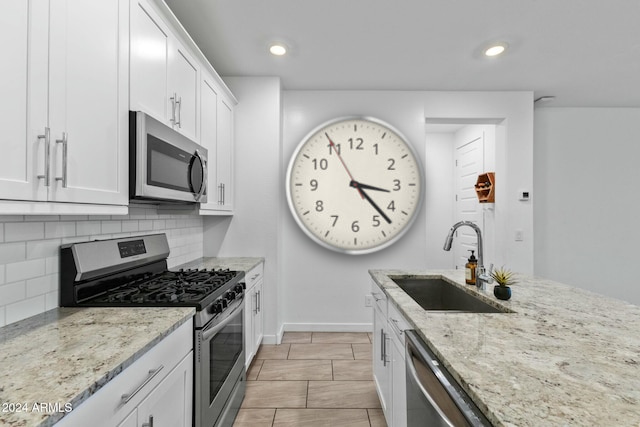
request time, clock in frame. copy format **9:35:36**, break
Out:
**3:22:55**
